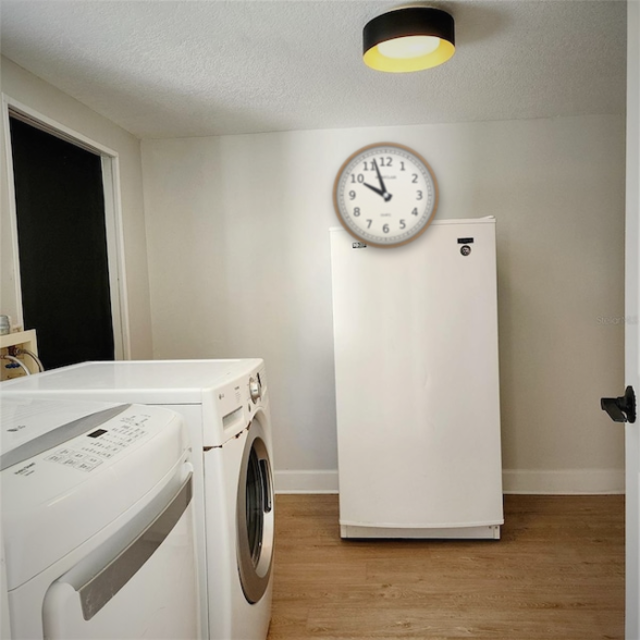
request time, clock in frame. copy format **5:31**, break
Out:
**9:57**
